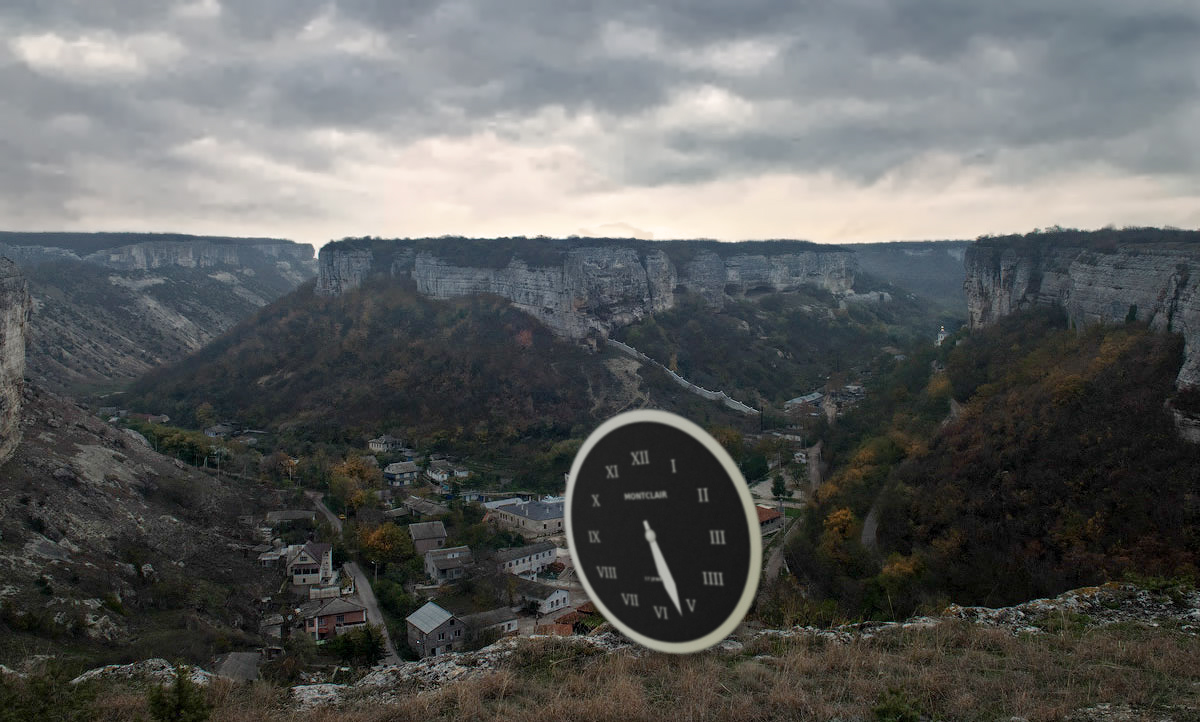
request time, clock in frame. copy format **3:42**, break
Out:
**5:27**
